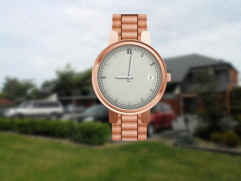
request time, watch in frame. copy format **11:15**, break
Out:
**9:01**
